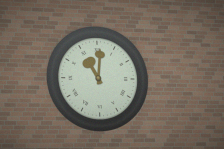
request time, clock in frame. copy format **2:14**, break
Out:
**11:01**
